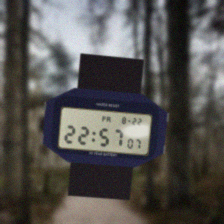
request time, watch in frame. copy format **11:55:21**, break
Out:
**22:57:07**
